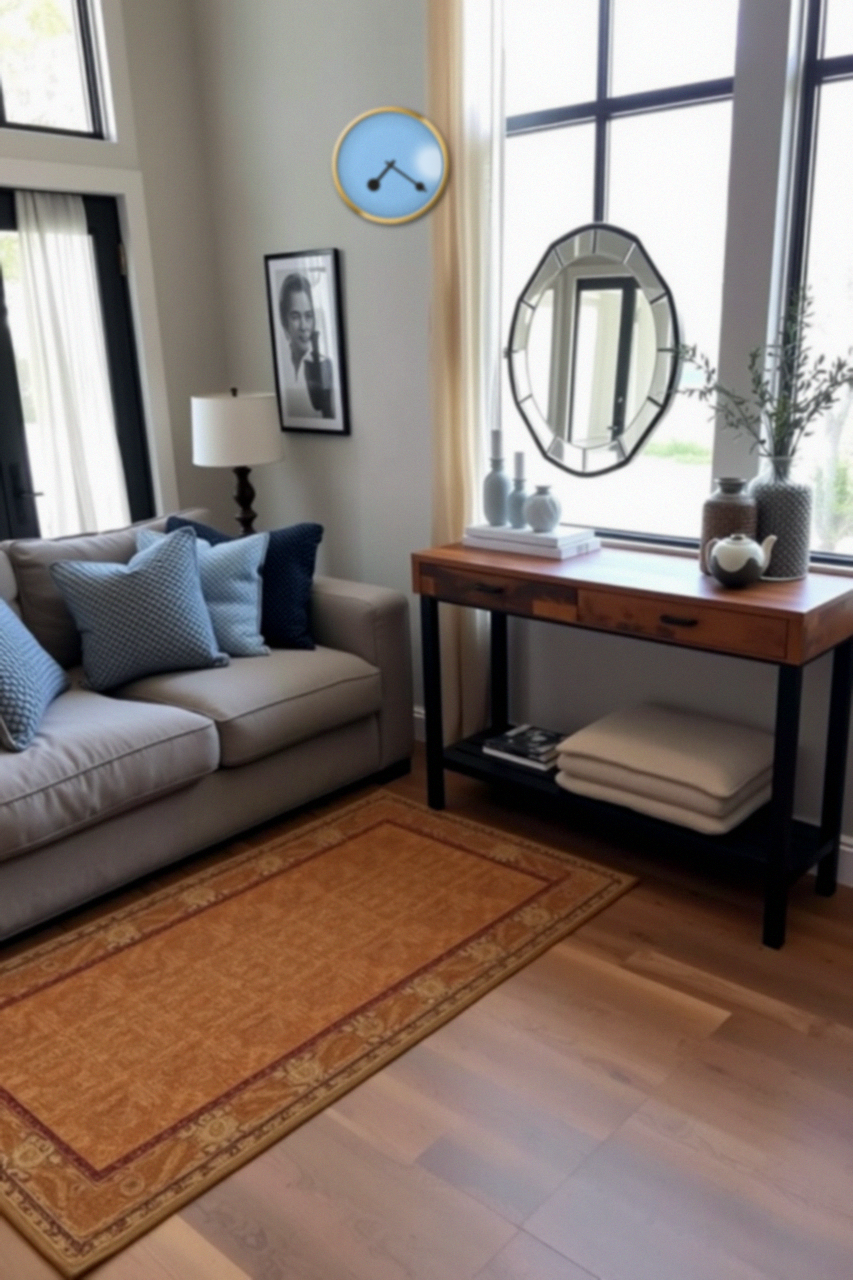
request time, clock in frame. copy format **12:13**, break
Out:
**7:21**
